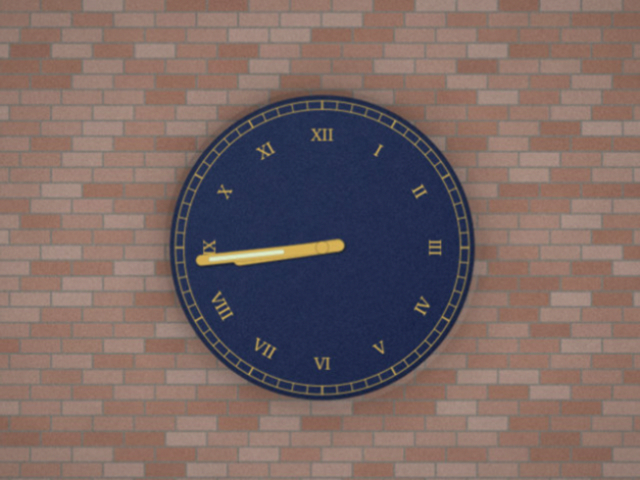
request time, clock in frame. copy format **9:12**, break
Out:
**8:44**
